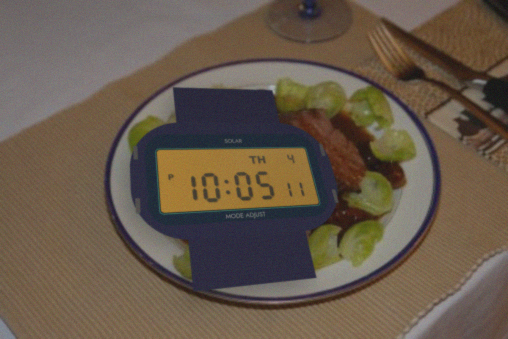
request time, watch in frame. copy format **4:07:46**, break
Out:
**10:05:11**
